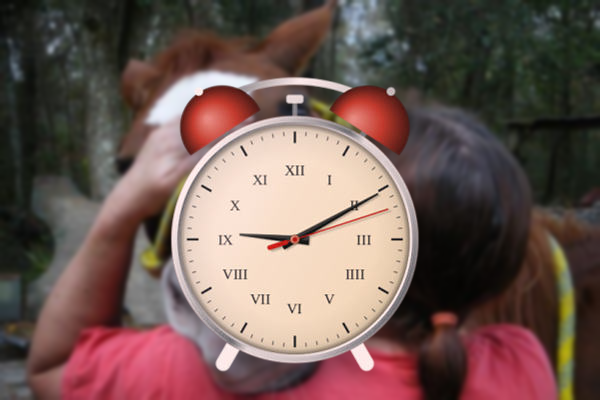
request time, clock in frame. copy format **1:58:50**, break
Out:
**9:10:12**
